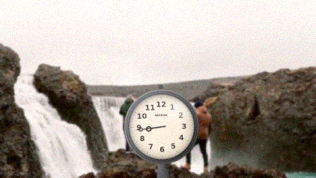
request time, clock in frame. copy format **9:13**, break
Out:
**8:44**
